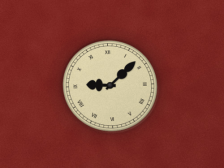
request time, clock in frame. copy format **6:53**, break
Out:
**9:08**
